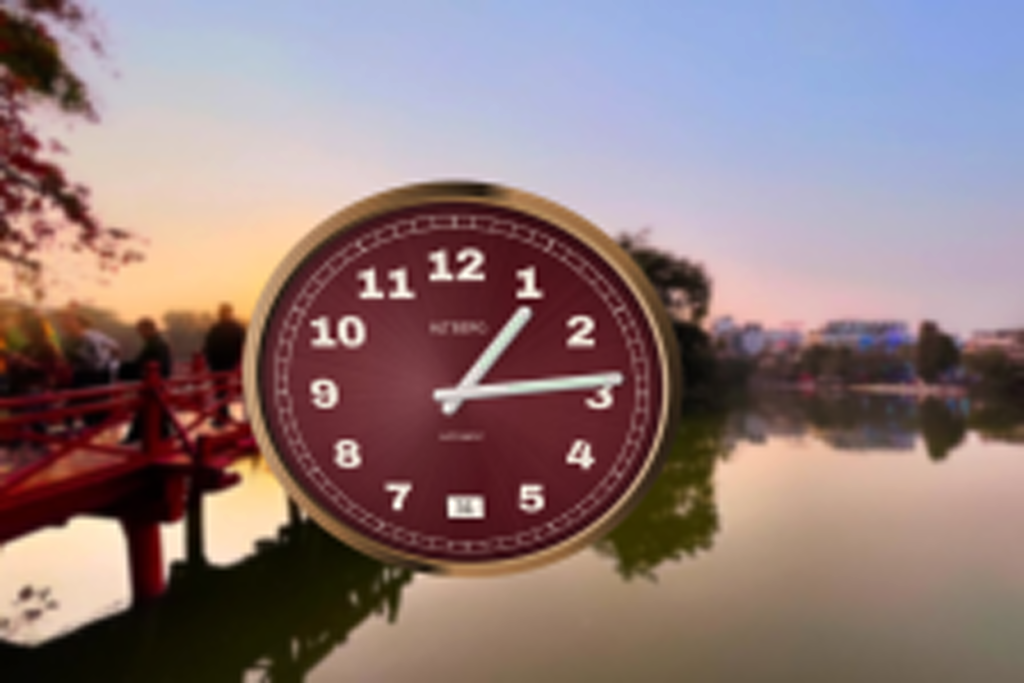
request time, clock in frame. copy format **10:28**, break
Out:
**1:14**
